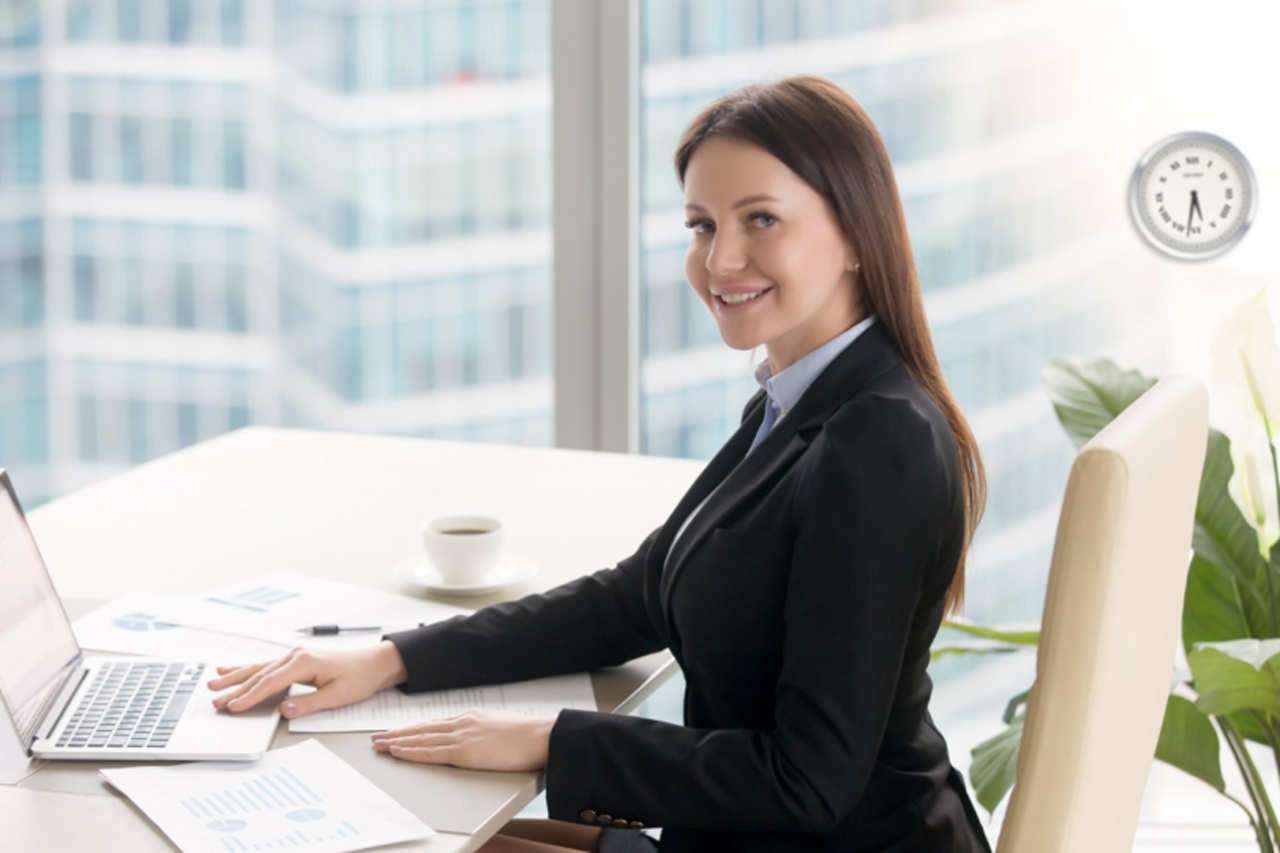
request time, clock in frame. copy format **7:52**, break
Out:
**5:32**
